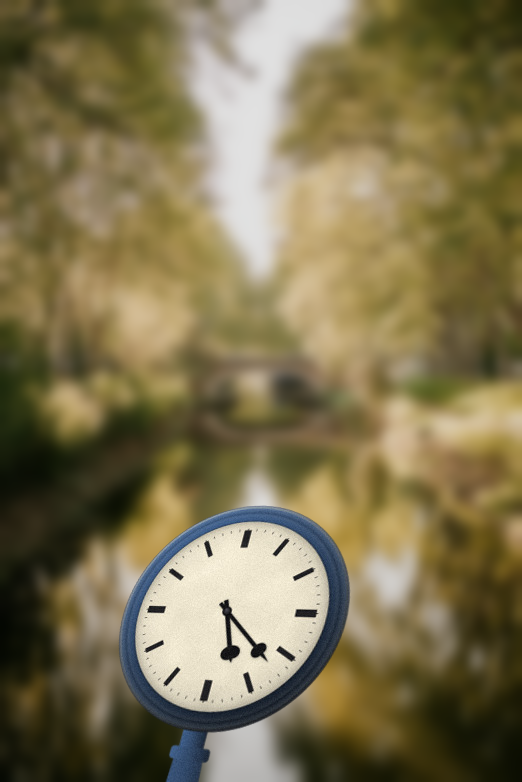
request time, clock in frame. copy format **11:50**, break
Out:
**5:22**
